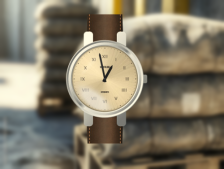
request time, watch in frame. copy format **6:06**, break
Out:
**12:58**
